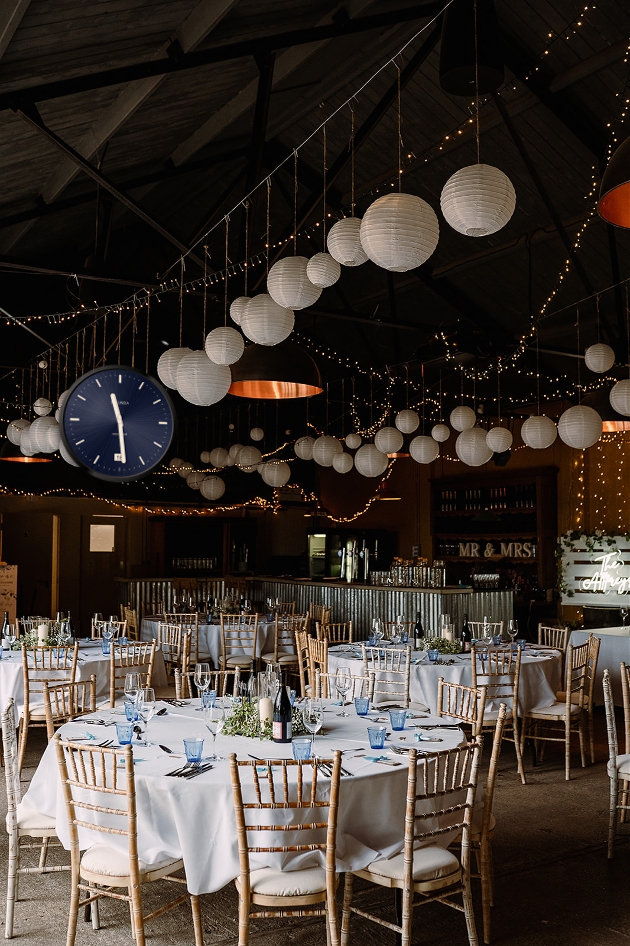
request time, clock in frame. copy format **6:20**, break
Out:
**11:29**
